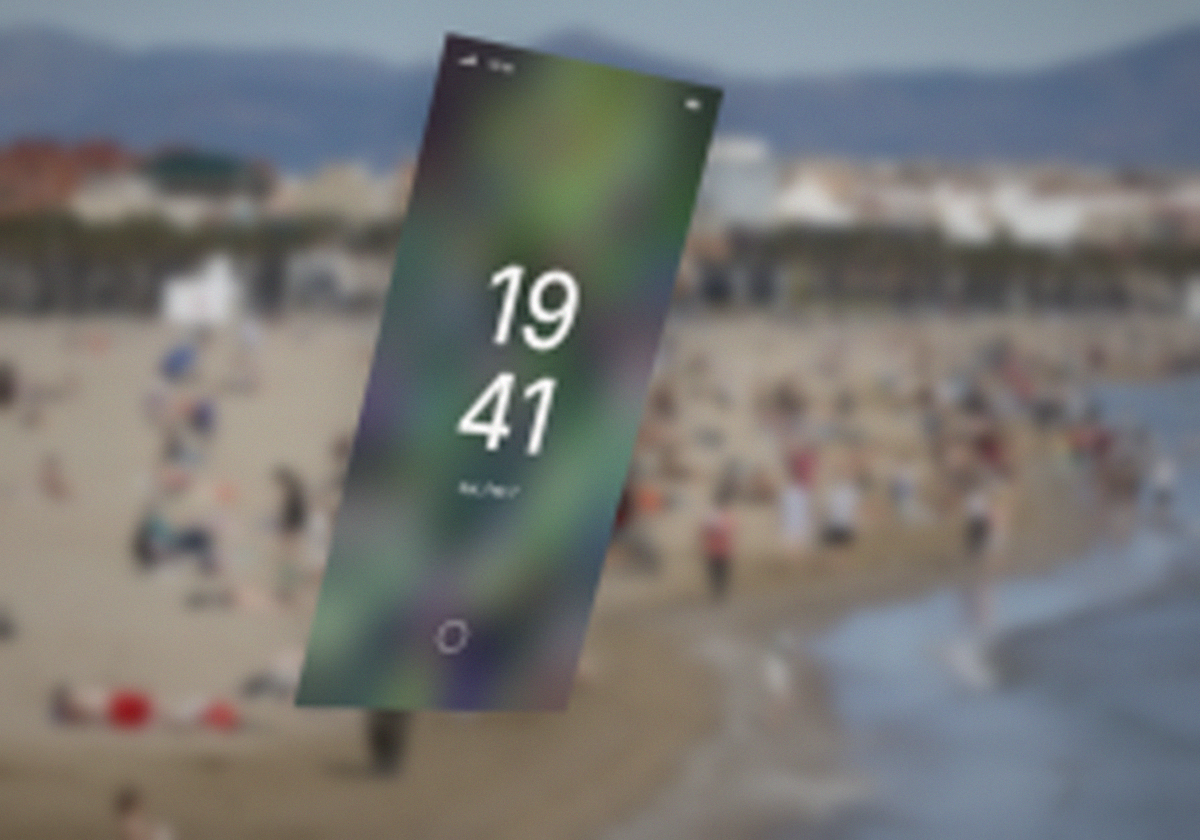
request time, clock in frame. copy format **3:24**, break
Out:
**19:41**
